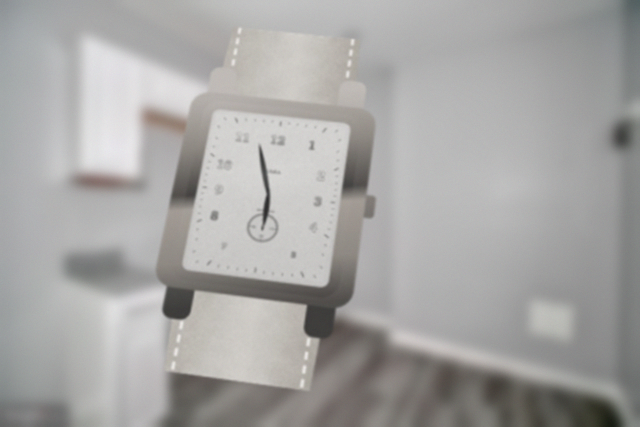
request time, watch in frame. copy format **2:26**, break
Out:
**5:57**
